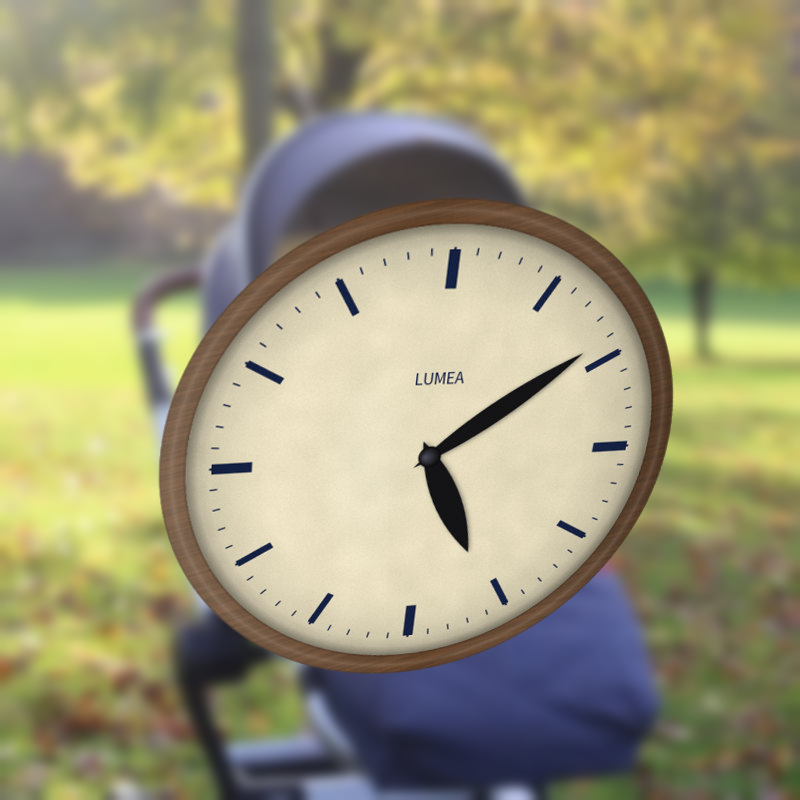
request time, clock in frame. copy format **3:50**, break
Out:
**5:09**
